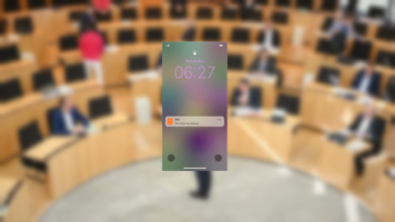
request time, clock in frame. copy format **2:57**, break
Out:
**6:27**
